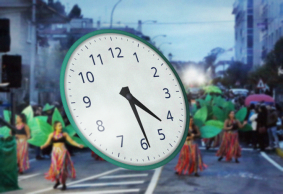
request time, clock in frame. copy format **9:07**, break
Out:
**4:29**
